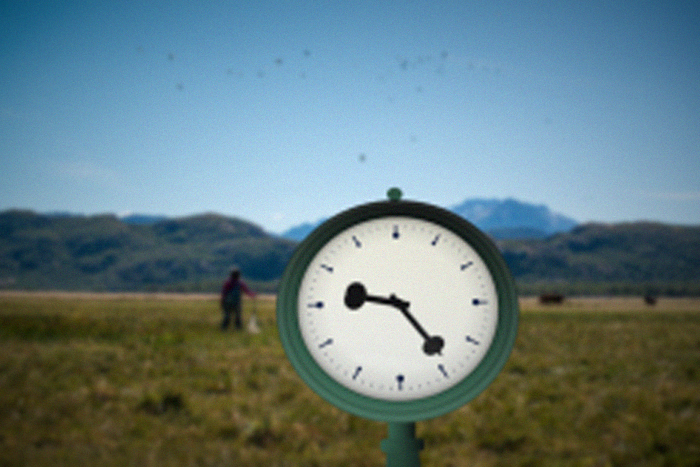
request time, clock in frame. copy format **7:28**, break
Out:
**9:24**
